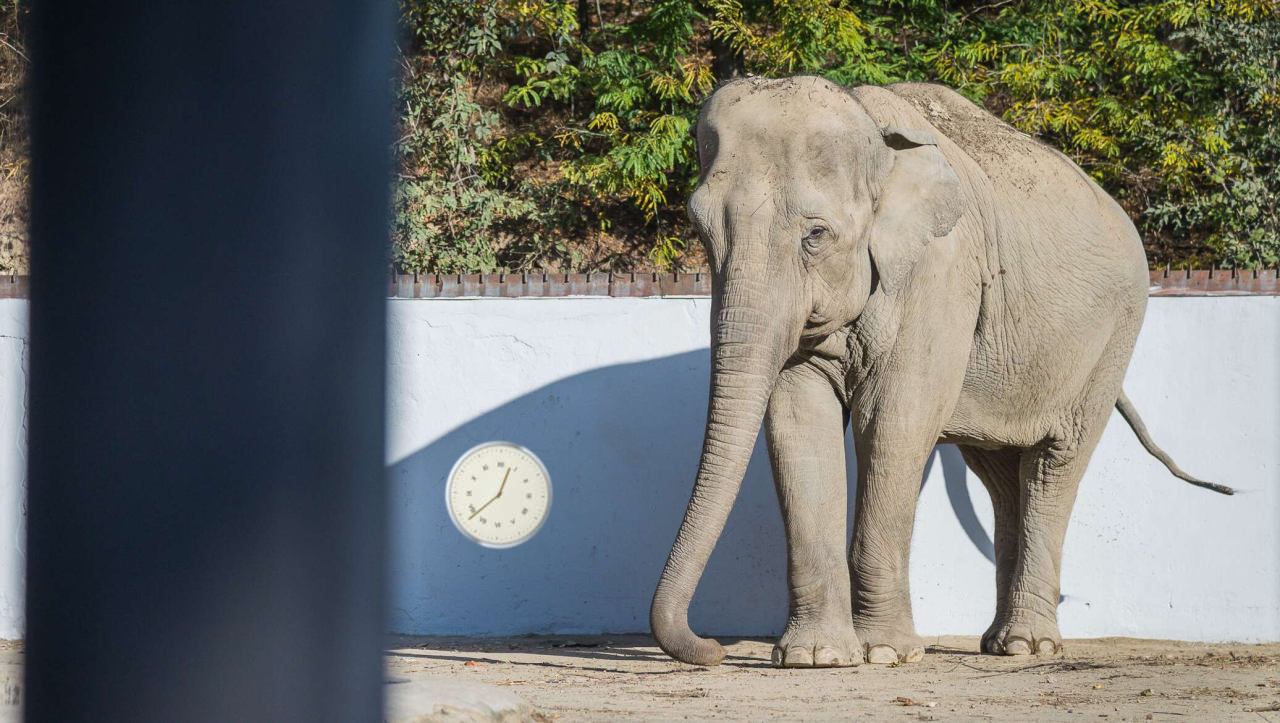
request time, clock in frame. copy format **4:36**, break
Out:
**12:38**
